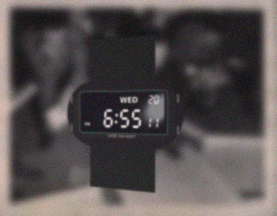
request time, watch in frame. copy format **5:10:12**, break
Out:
**6:55:11**
